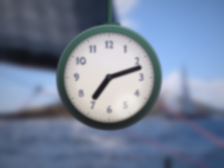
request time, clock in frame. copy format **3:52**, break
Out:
**7:12**
